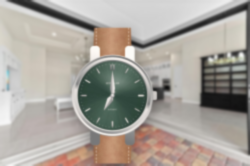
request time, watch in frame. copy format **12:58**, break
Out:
**7:00**
